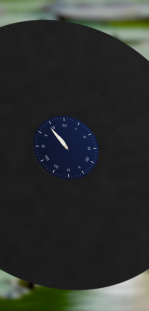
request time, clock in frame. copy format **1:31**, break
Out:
**10:54**
